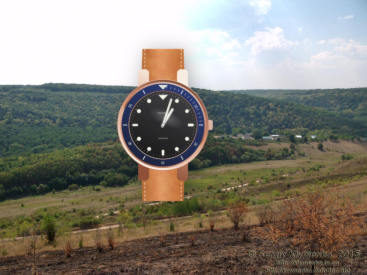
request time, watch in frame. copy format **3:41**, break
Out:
**1:03**
